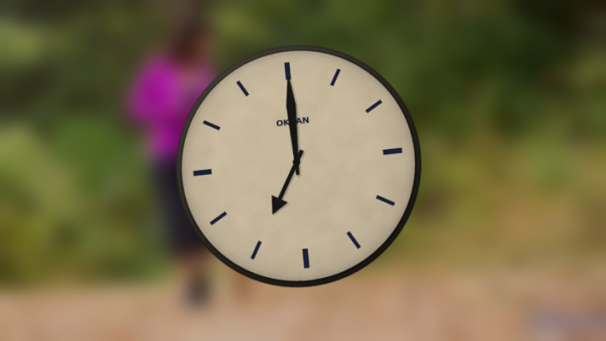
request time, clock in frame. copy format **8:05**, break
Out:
**7:00**
